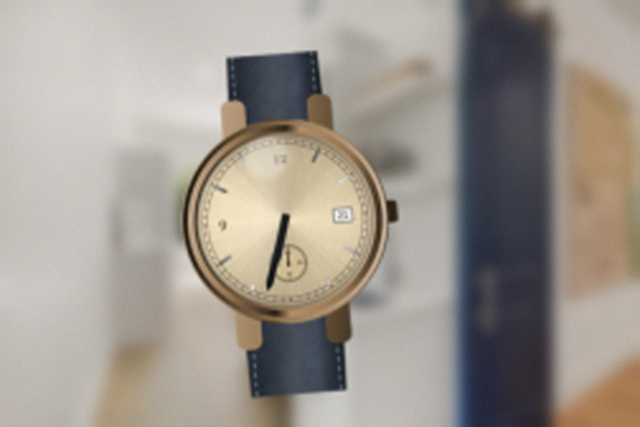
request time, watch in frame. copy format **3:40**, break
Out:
**6:33**
